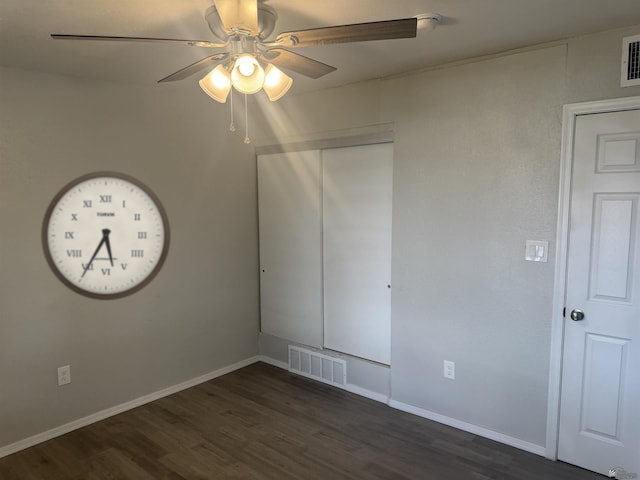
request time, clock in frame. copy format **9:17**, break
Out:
**5:35**
